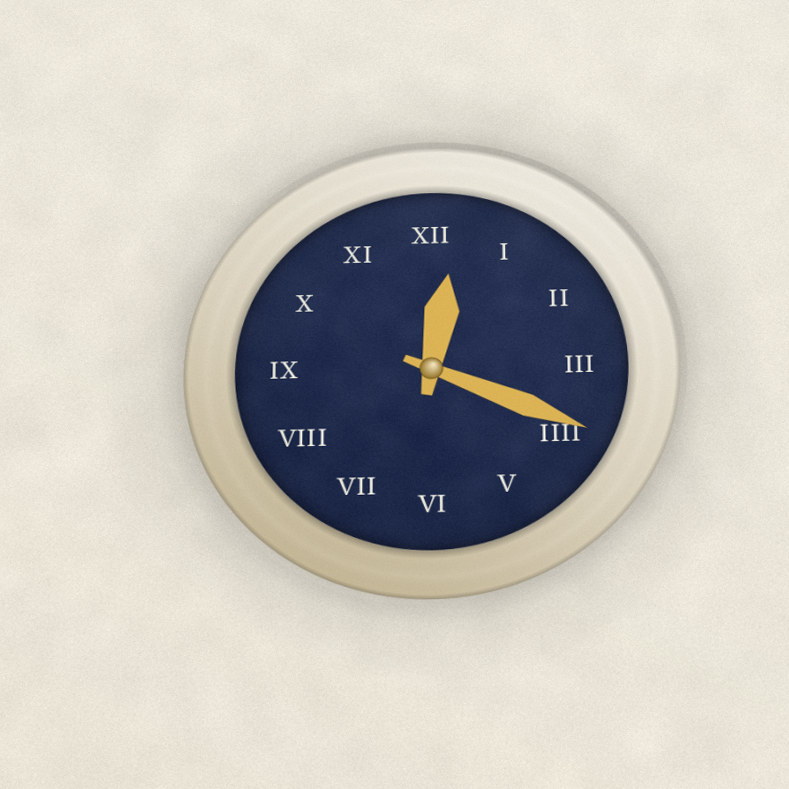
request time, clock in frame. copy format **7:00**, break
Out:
**12:19**
